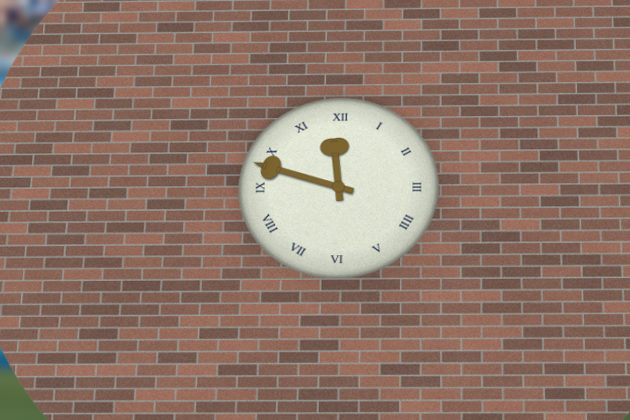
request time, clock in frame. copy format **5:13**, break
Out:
**11:48**
